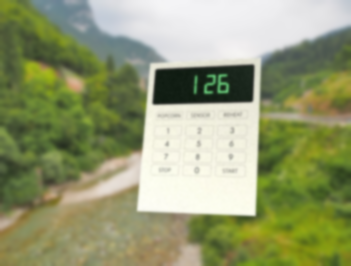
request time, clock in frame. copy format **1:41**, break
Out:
**1:26**
